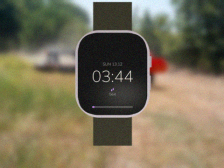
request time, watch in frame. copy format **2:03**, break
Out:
**3:44**
